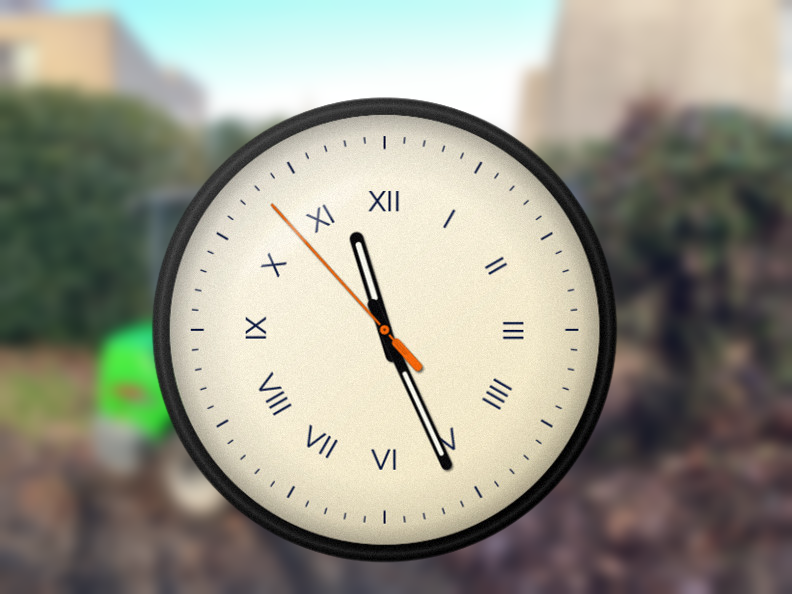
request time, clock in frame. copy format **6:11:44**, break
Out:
**11:25:53**
